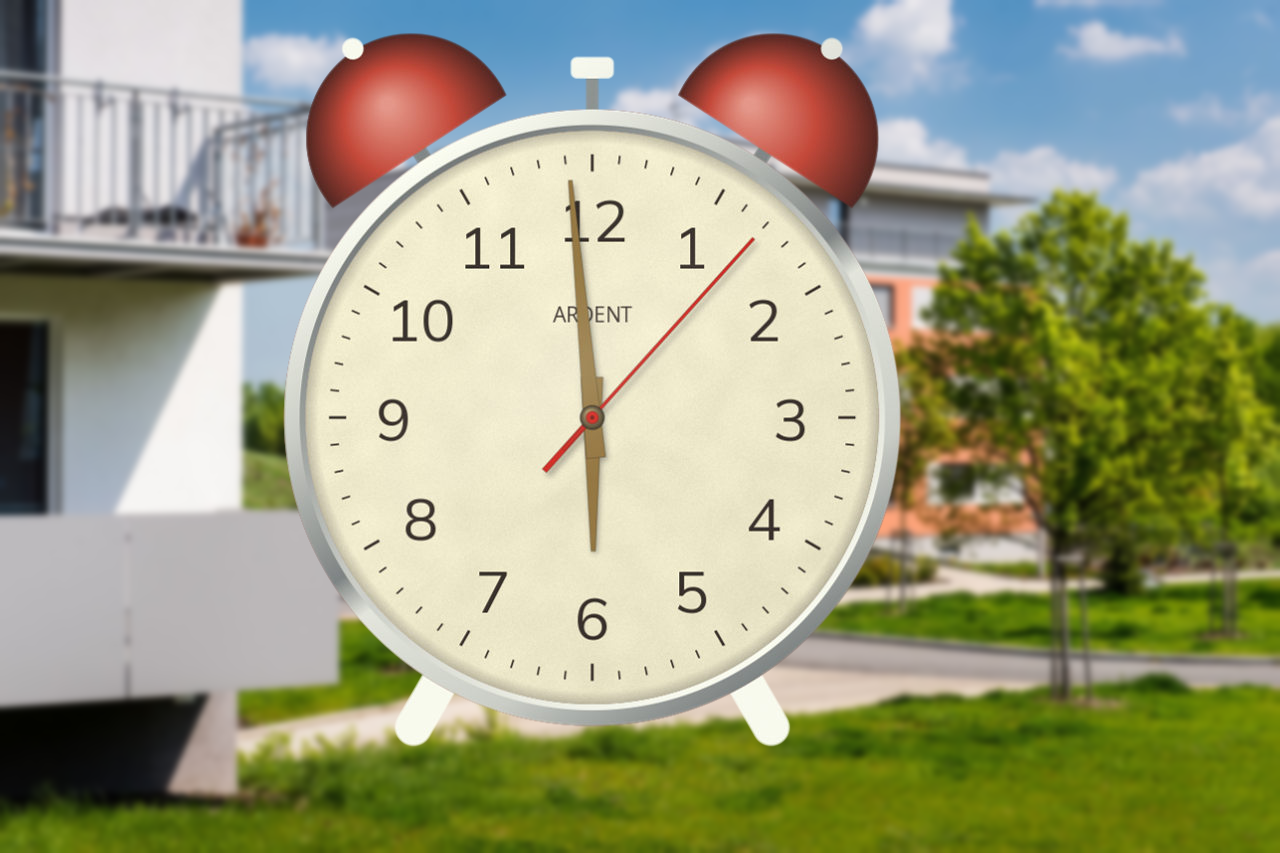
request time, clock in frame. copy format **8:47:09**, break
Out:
**5:59:07**
